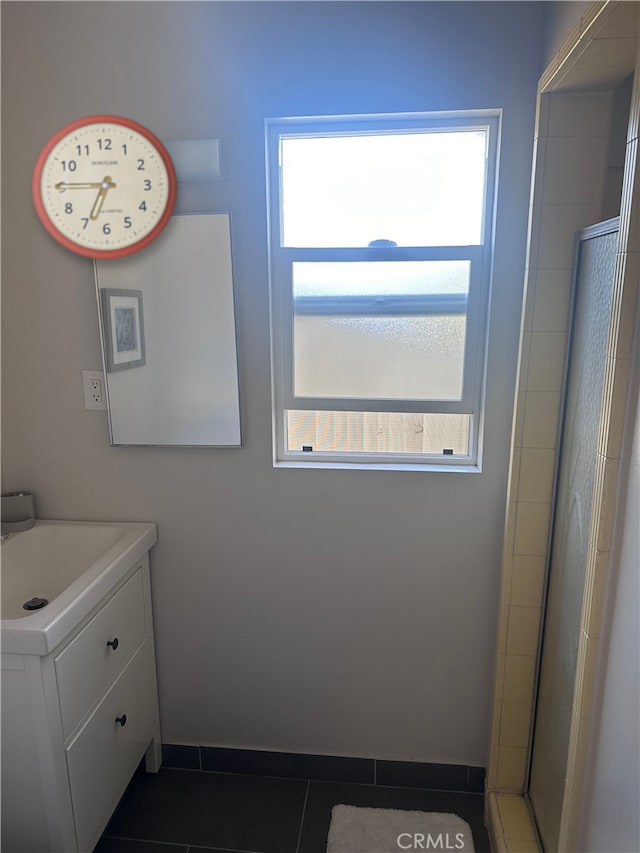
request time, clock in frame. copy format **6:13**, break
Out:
**6:45**
